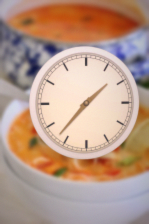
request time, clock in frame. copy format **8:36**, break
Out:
**1:37**
